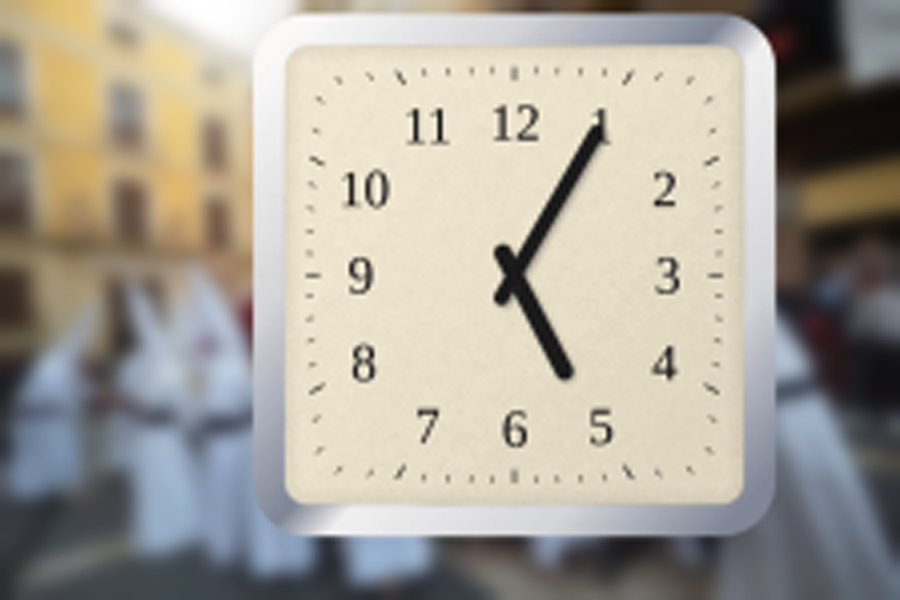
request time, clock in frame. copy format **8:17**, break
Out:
**5:05**
